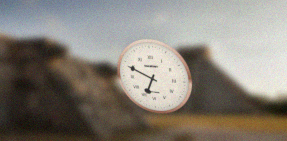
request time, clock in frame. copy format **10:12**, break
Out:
**6:49**
